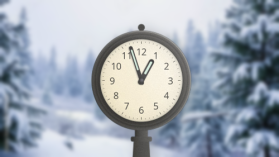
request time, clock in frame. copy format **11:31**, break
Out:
**12:57**
